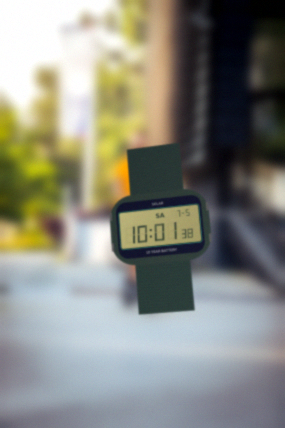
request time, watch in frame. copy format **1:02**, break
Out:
**10:01**
